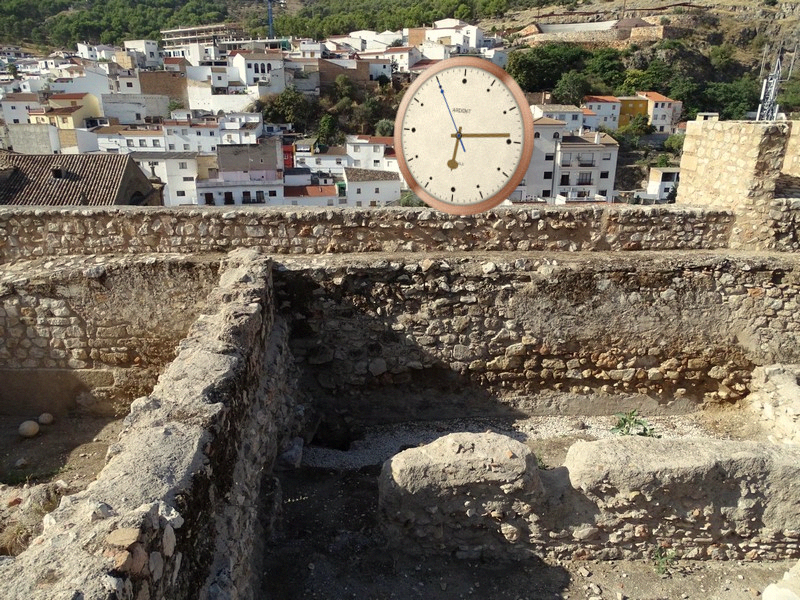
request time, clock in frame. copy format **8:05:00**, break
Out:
**6:13:55**
